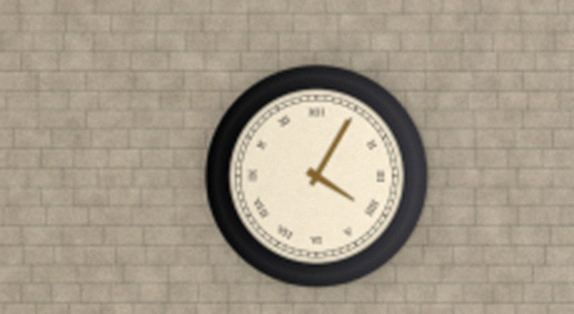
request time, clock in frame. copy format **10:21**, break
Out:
**4:05**
